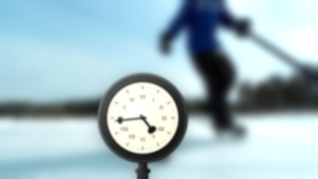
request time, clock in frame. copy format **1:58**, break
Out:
**4:44**
